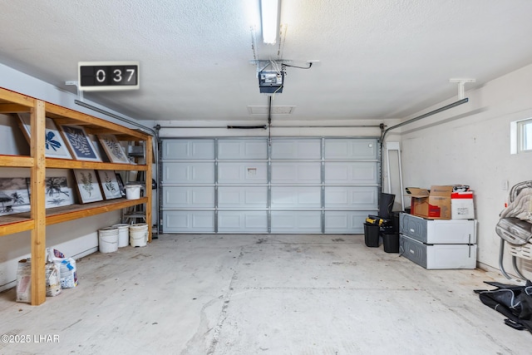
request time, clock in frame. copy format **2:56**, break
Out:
**0:37**
